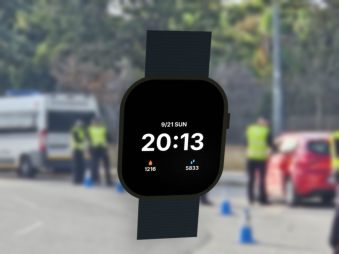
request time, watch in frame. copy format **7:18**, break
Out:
**20:13**
